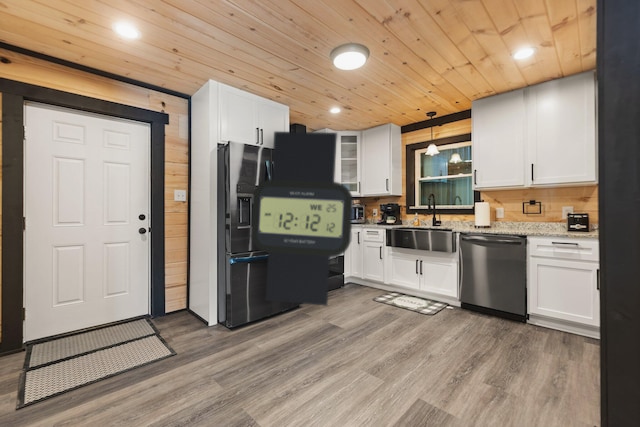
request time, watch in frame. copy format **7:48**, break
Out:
**12:12**
